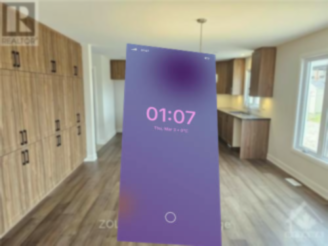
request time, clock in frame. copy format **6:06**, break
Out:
**1:07**
